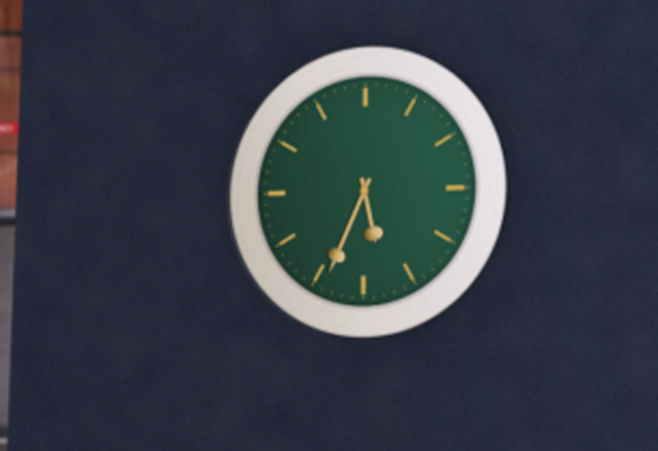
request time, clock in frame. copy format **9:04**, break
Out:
**5:34**
